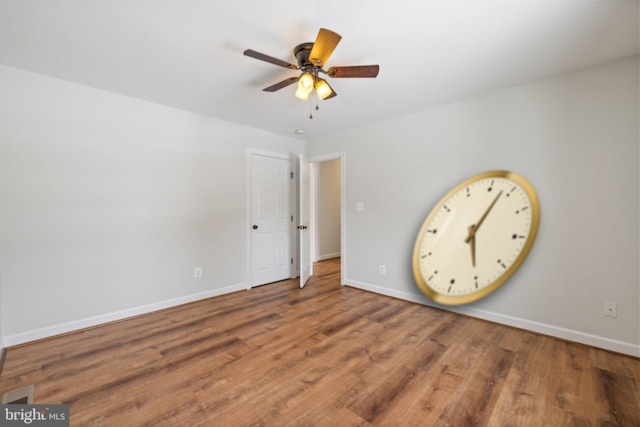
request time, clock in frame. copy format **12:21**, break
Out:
**5:03**
